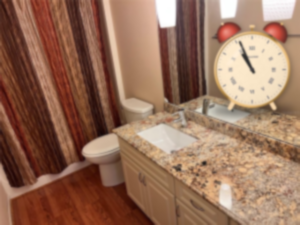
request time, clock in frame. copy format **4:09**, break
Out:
**10:56**
